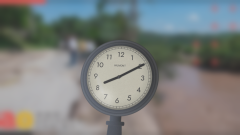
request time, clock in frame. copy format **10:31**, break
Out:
**8:10**
